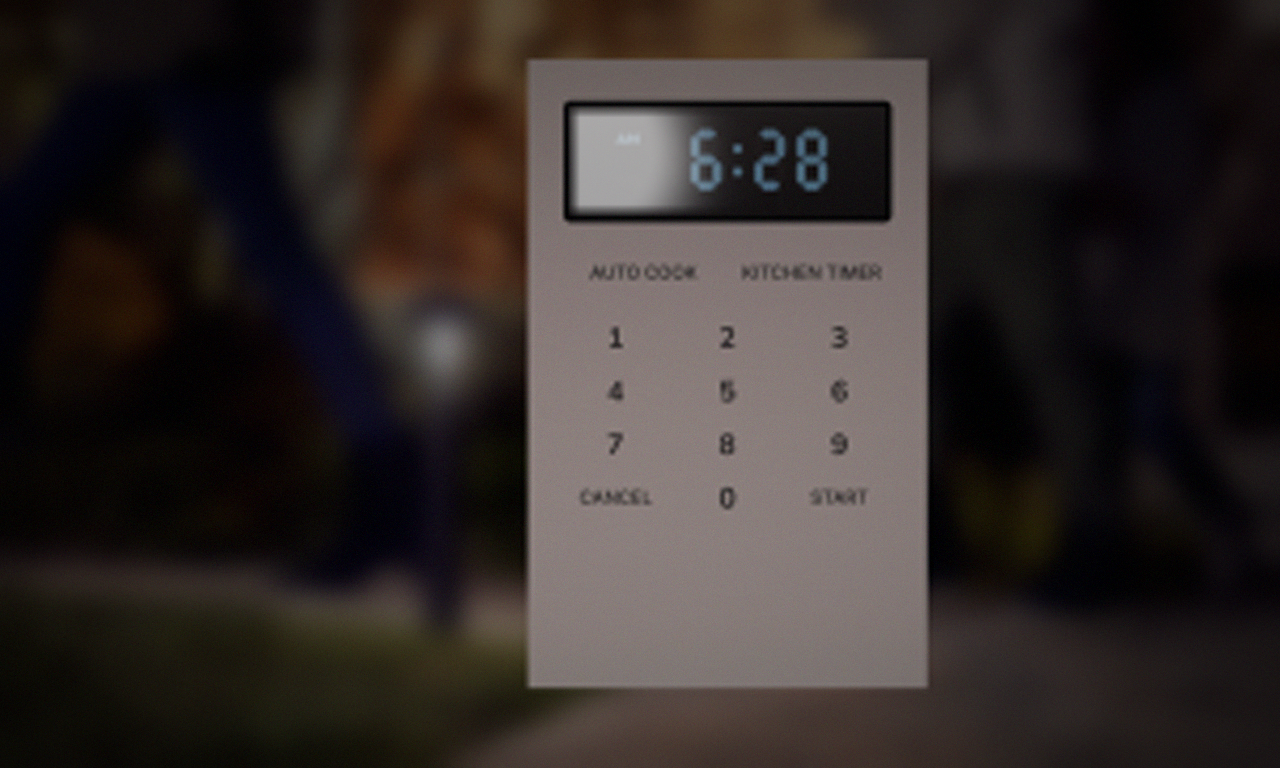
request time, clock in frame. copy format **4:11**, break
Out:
**6:28**
